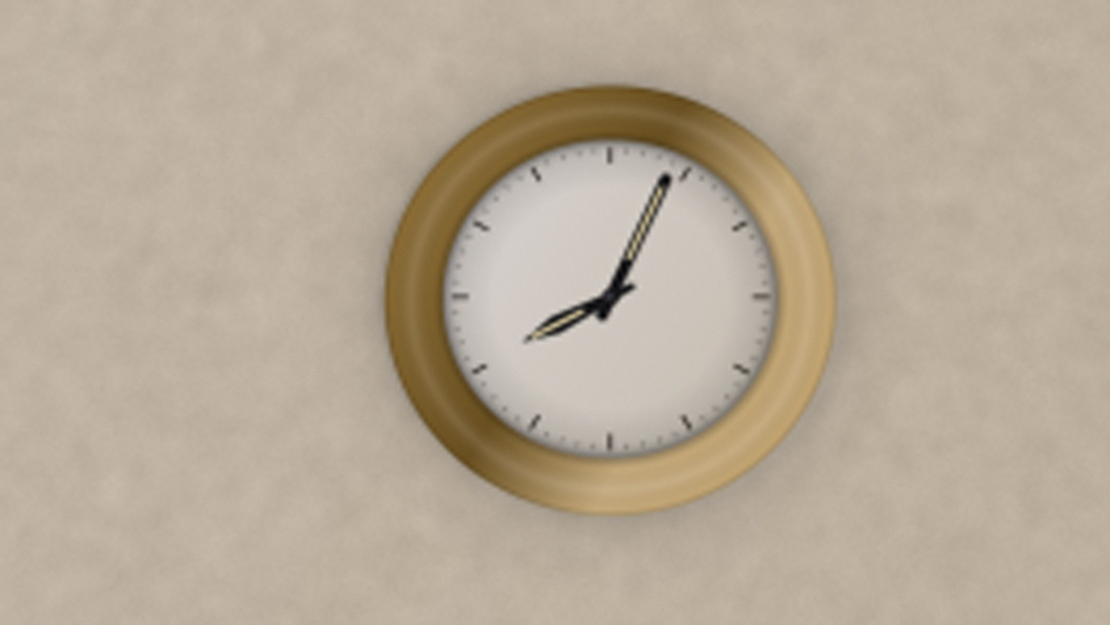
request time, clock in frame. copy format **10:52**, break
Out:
**8:04**
